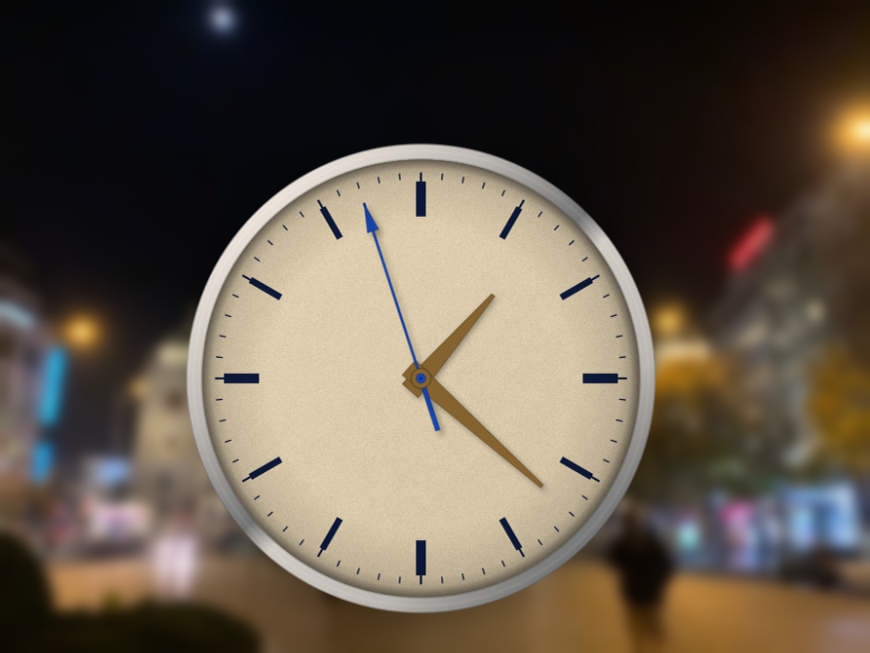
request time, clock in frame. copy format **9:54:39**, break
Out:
**1:21:57**
